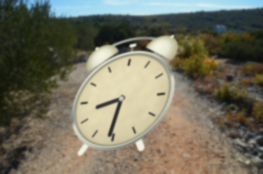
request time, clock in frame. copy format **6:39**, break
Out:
**8:31**
